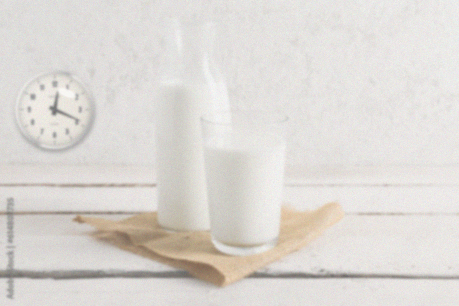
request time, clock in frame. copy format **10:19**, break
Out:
**12:19**
